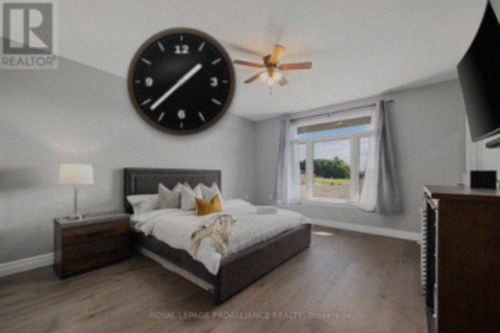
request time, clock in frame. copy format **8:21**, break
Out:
**1:38**
